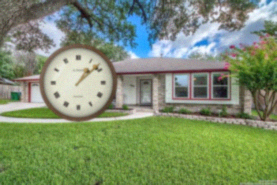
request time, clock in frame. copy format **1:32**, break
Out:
**1:08**
